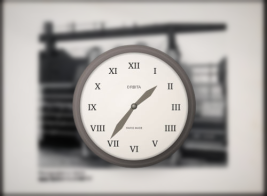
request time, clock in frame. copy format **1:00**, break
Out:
**1:36**
